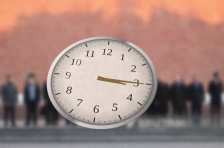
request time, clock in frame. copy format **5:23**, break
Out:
**3:15**
